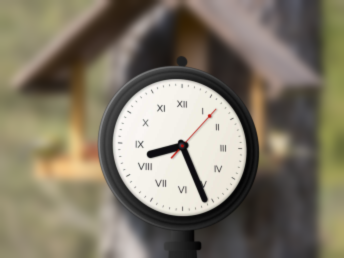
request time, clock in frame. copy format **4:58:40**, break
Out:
**8:26:07**
